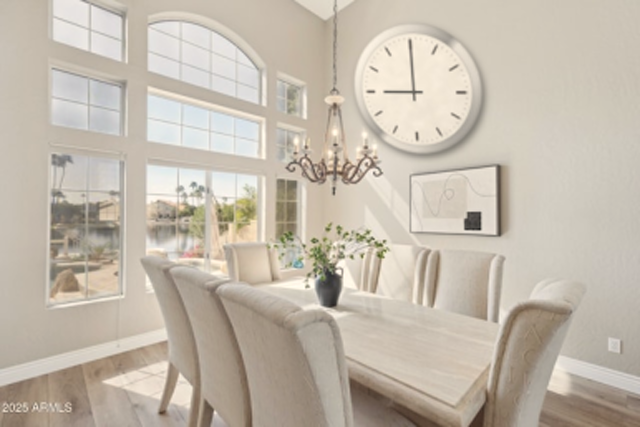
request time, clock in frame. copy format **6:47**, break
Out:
**9:00**
